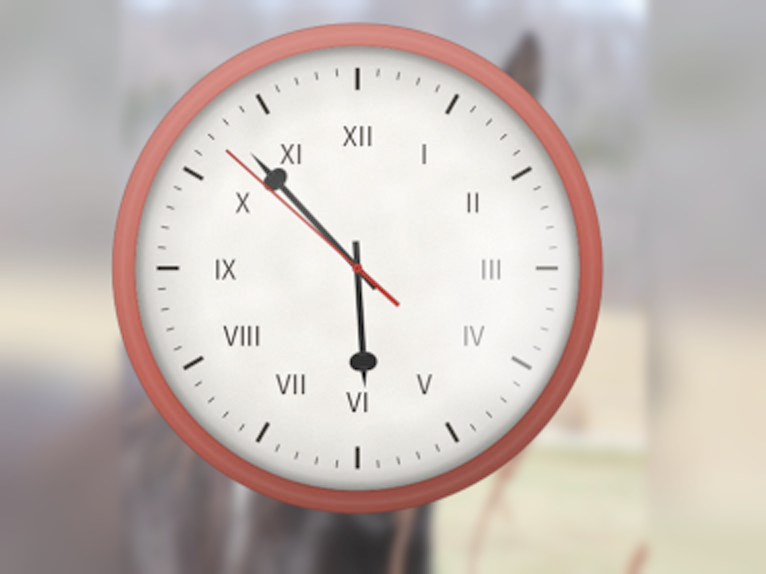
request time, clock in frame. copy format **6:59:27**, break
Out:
**5:52:52**
